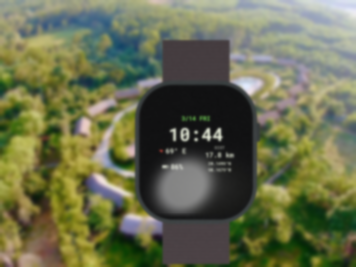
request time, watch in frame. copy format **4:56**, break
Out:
**10:44**
